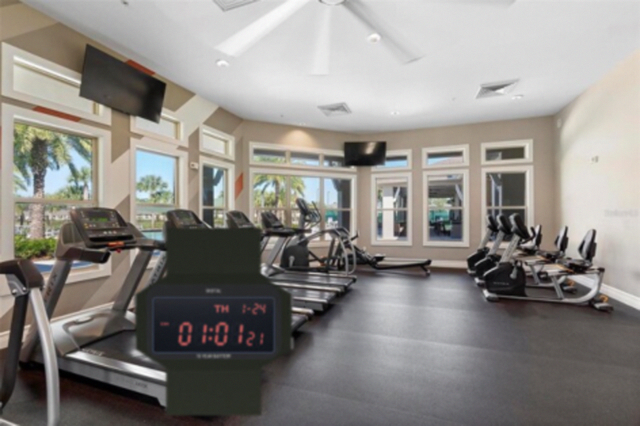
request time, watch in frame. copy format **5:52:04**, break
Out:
**1:01:21**
